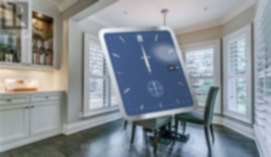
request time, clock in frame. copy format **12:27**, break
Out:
**12:00**
